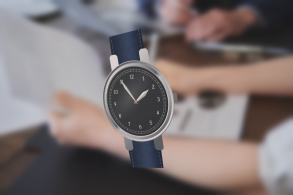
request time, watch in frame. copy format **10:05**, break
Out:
**1:55**
